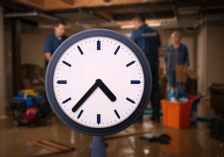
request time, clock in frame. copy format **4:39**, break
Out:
**4:37**
